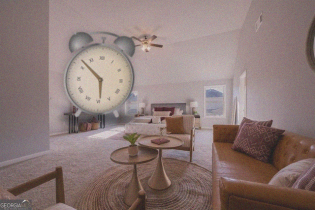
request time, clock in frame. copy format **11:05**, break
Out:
**5:52**
